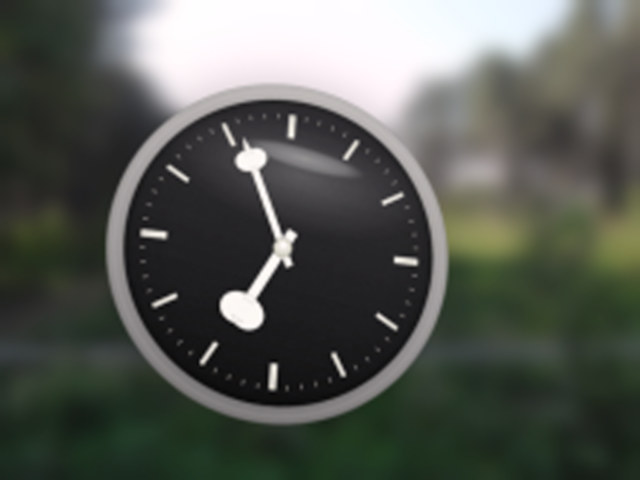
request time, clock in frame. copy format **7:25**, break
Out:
**6:56**
